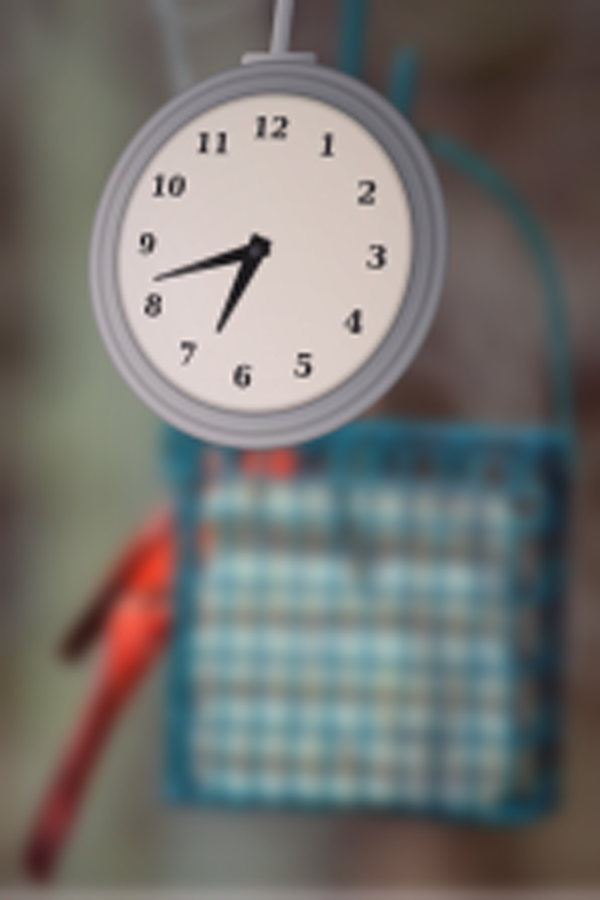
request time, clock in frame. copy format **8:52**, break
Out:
**6:42**
